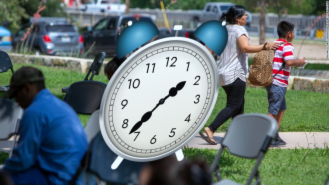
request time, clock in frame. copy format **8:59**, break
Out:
**1:37**
